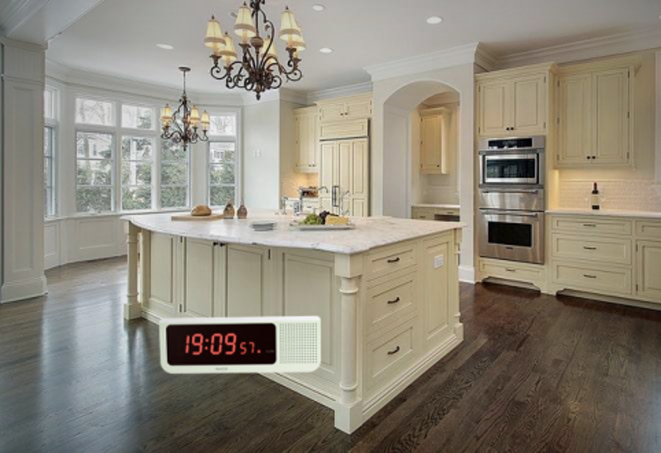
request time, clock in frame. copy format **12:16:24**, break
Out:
**19:09:57**
